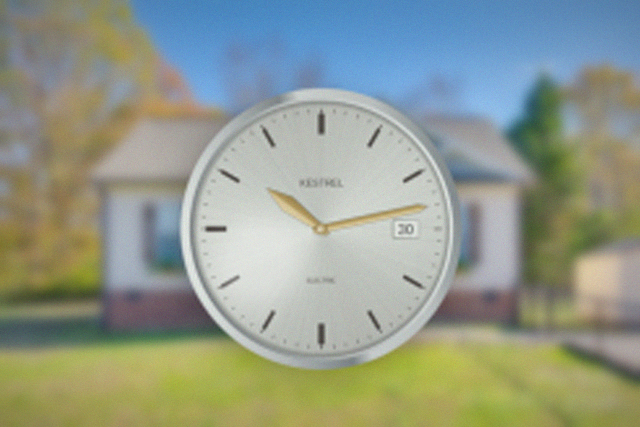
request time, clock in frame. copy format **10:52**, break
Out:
**10:13**
